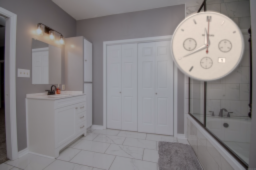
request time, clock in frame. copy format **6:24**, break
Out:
**11:40**
